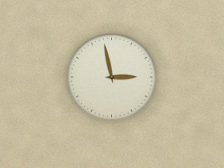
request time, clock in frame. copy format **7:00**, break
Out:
**2:58**
